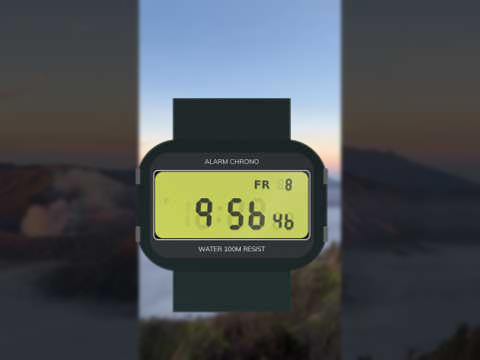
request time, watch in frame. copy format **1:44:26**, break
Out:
**9:56:46**
